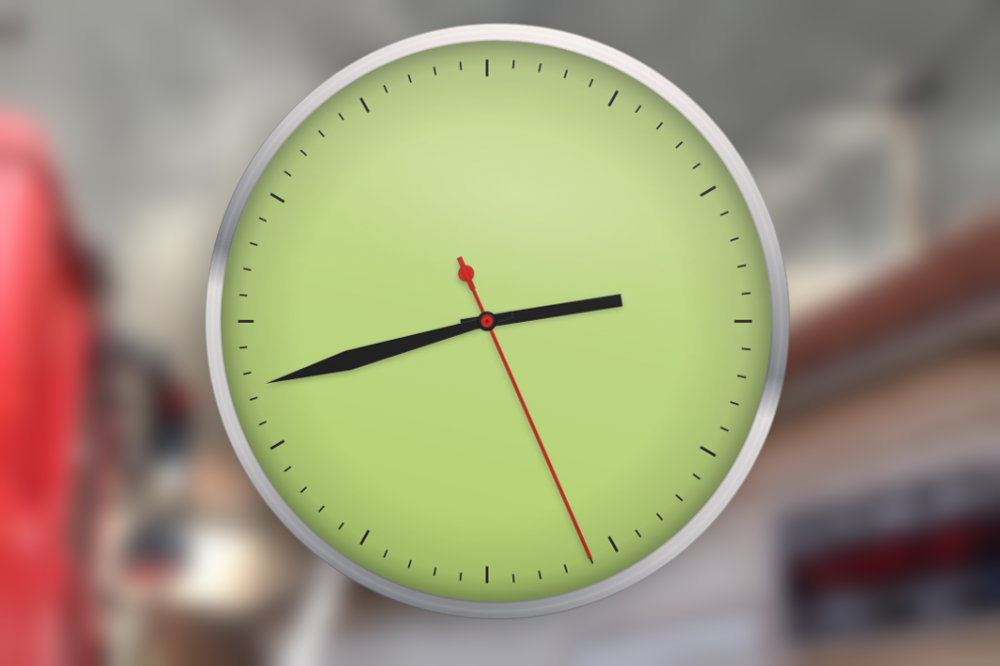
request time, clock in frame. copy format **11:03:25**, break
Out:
**2:42:26**
